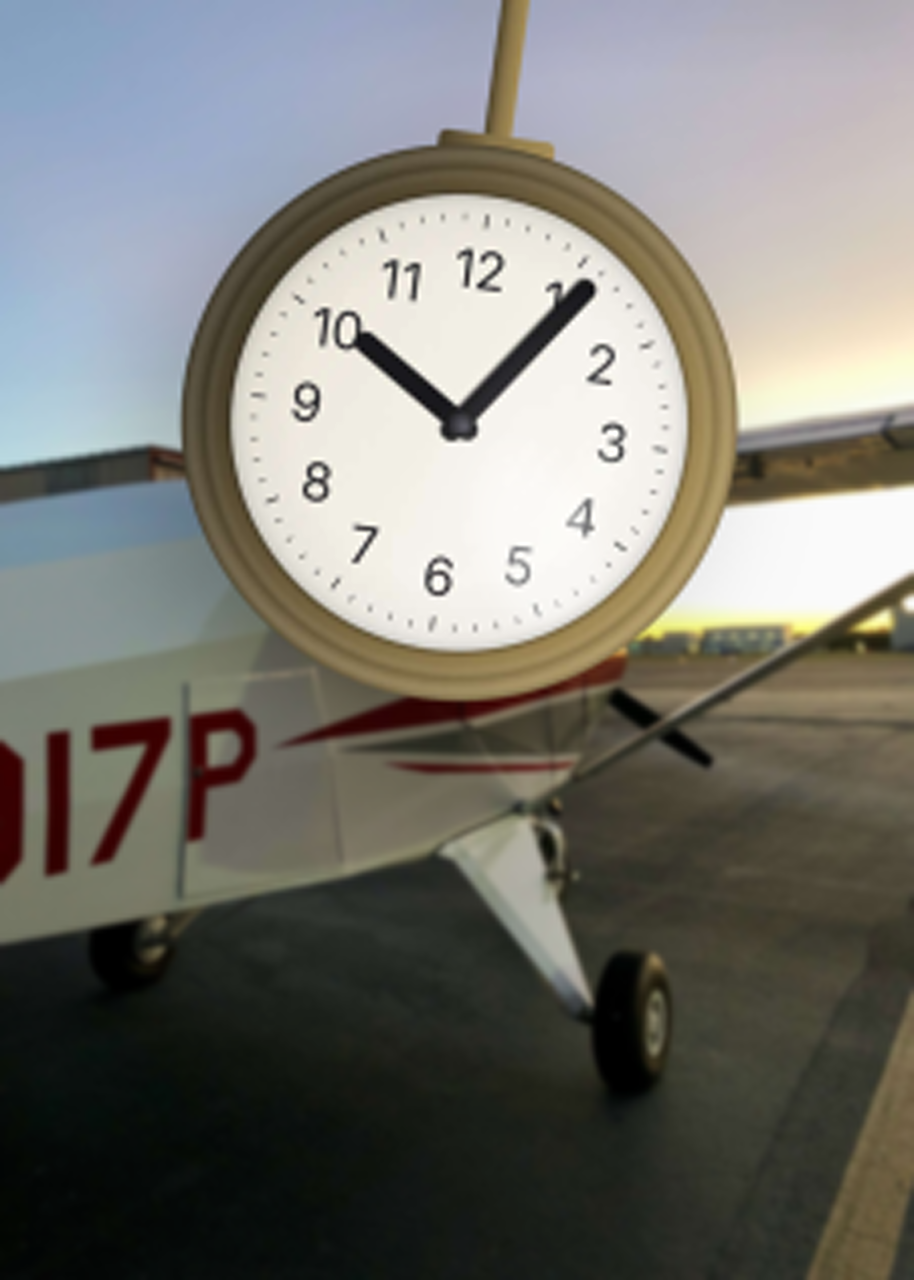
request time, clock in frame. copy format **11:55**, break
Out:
**10:06**
